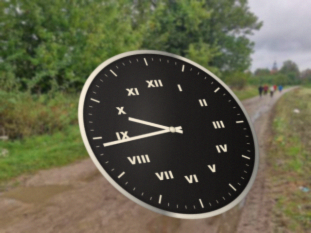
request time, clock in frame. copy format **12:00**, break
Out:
**9:44**
